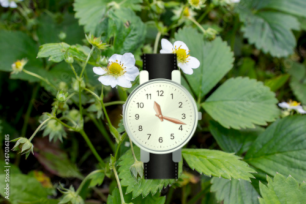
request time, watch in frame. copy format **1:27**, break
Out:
**11:18**
